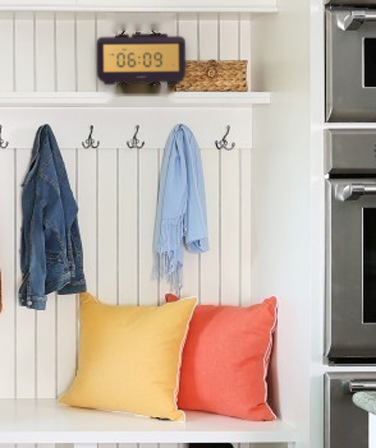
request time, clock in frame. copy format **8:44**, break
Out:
**6:09**
